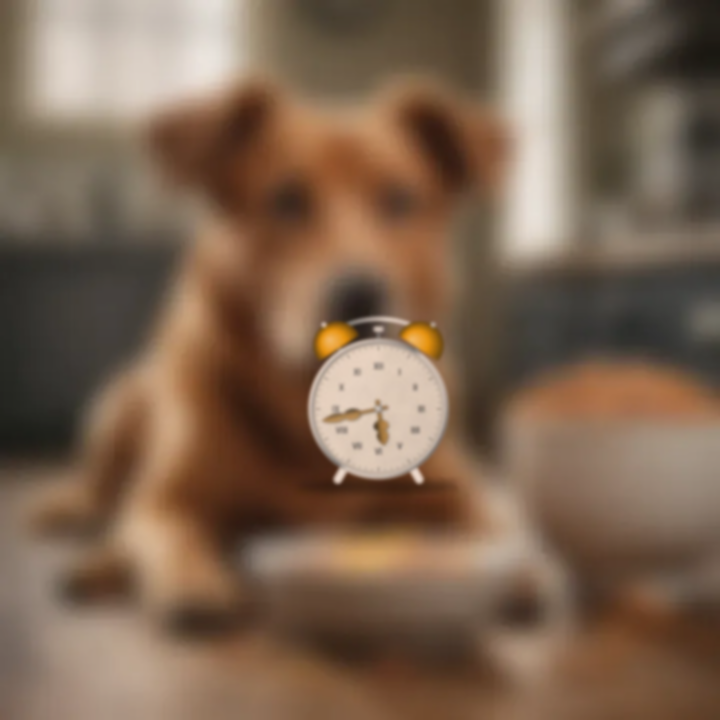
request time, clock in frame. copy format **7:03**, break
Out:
**5:43**
